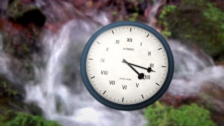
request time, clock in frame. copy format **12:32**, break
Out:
**4:17**
